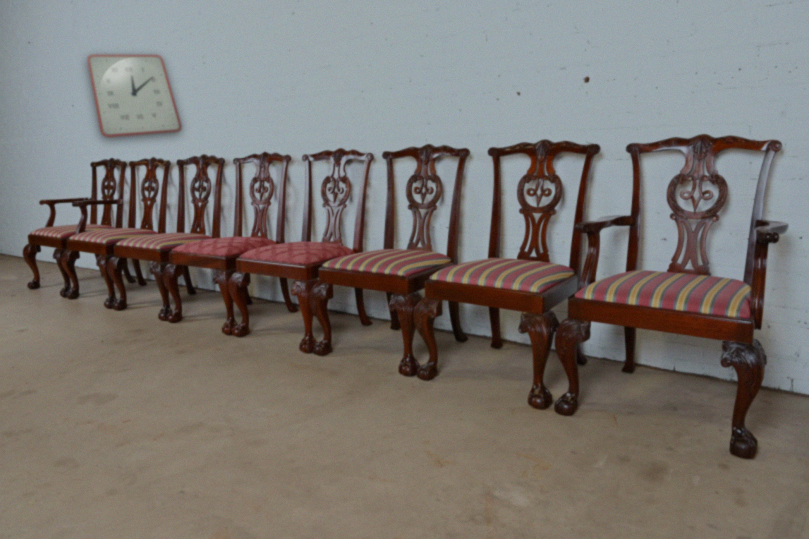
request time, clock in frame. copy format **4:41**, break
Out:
**12:09**
